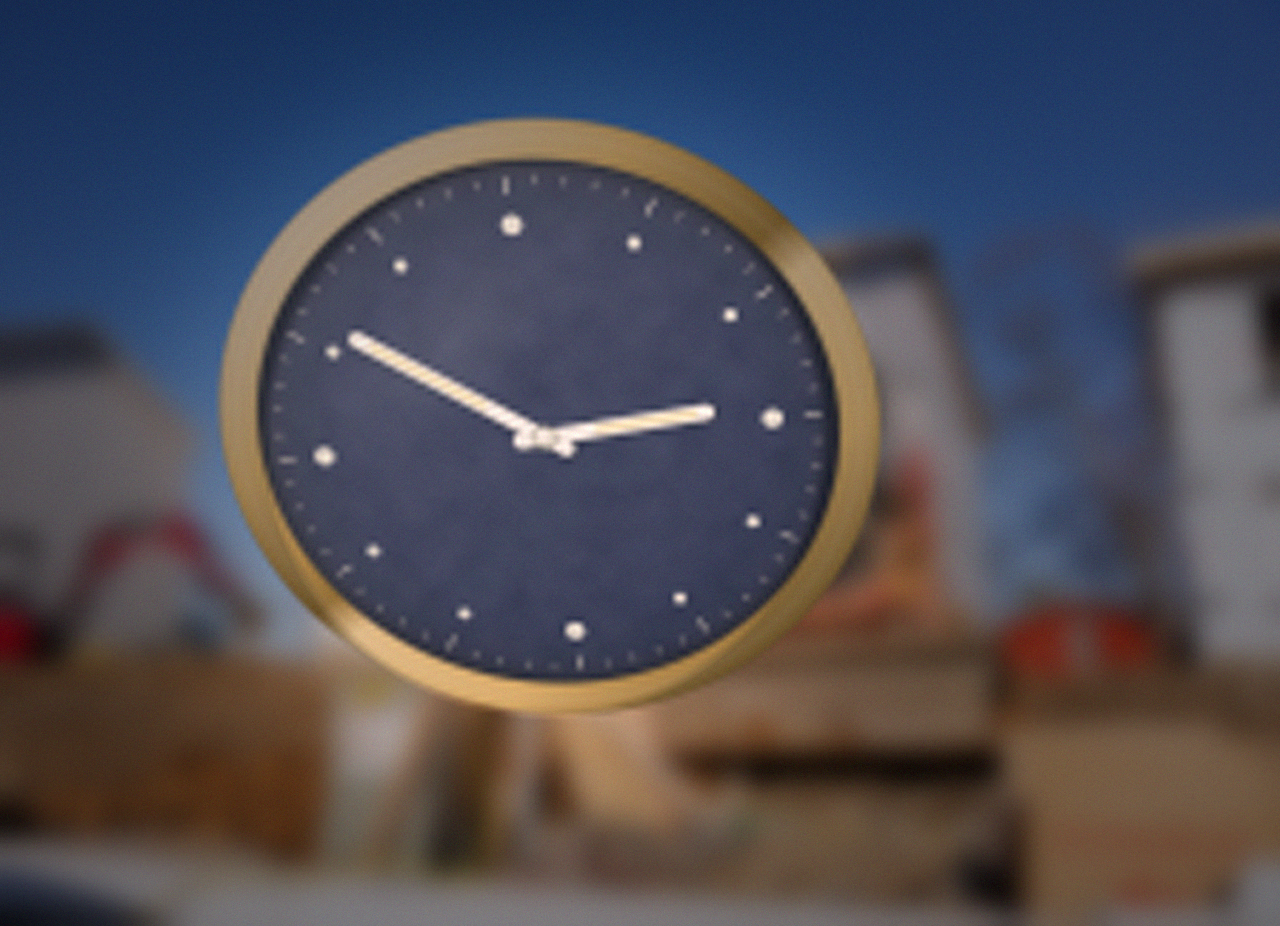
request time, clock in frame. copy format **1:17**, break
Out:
**2:51**
